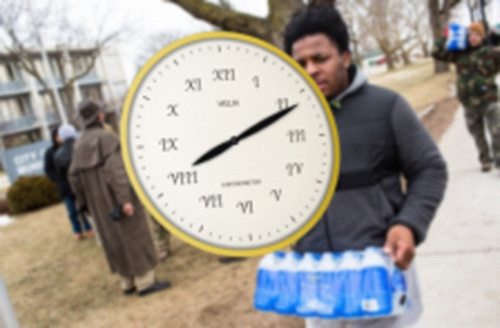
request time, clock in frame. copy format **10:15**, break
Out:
**8:11**
